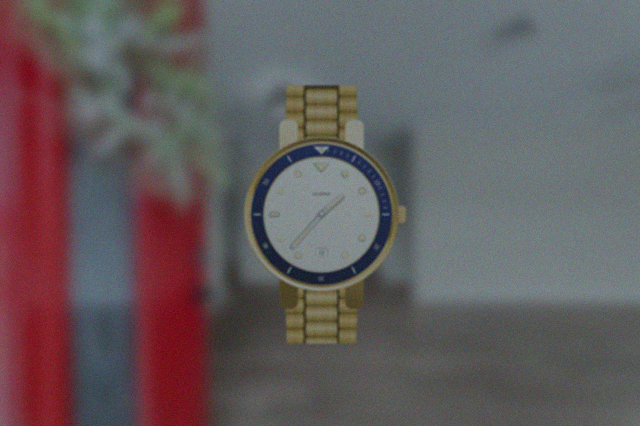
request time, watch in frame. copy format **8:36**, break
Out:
**1:37**
